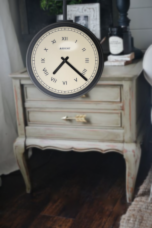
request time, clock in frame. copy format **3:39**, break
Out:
**7:22**
